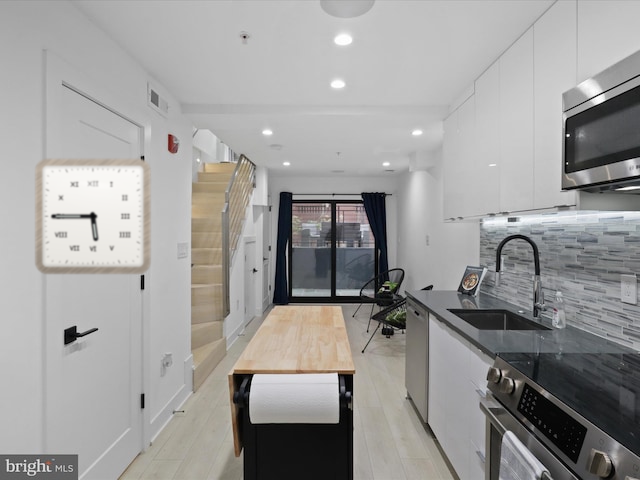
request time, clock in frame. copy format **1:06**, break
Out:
**5:45**
